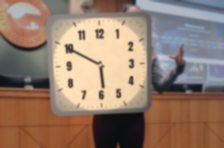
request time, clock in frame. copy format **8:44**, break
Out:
**5:50**
